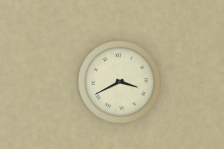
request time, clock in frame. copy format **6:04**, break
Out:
**3:41**
